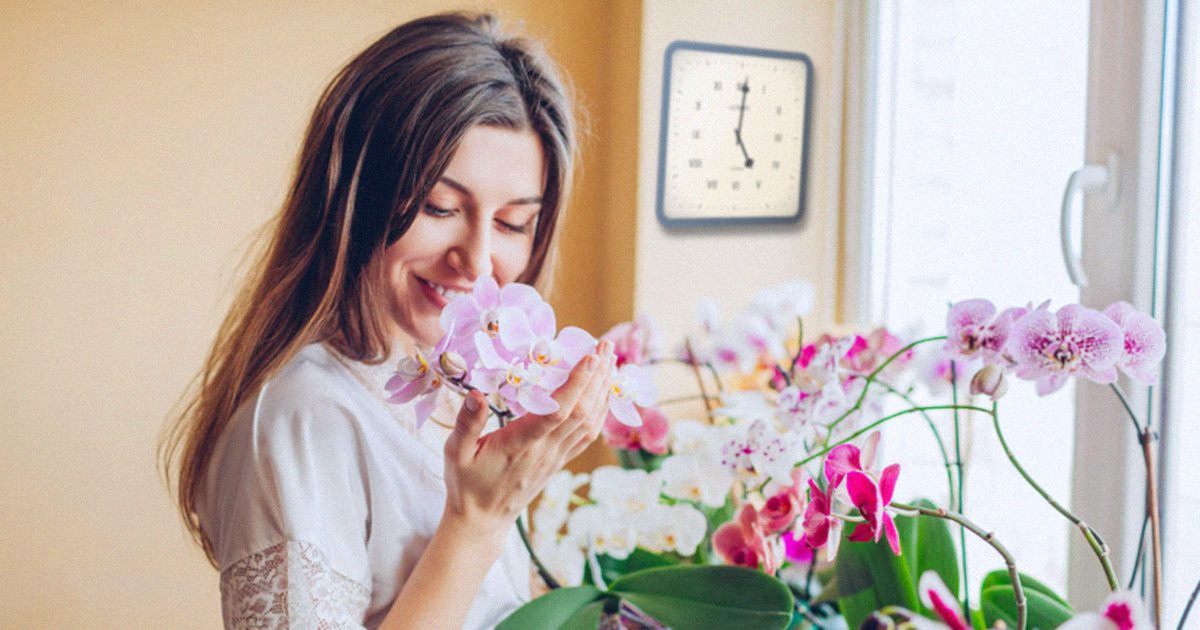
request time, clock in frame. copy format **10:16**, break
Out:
**5:01**
